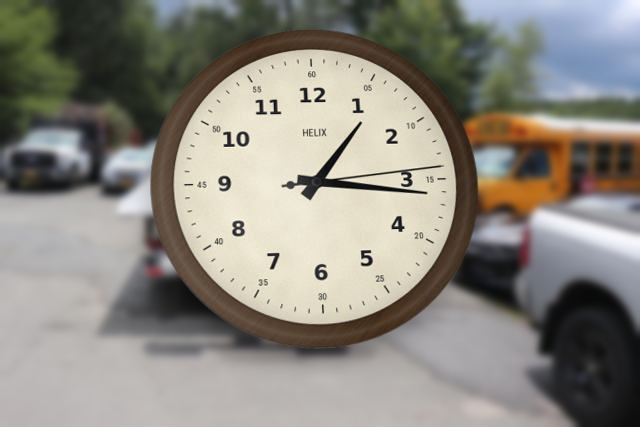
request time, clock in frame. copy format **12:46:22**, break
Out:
**1:16:14**
